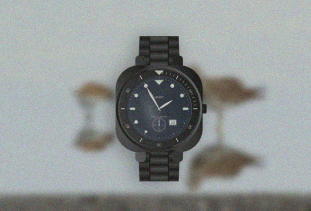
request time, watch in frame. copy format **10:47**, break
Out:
**1:55**
